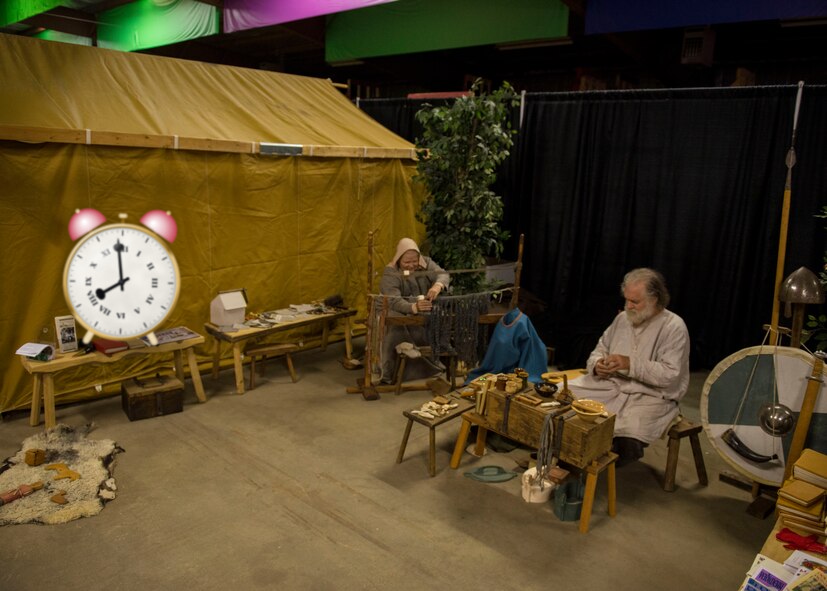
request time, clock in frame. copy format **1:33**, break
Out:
**7:59**
